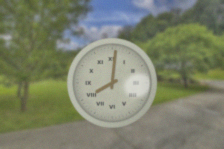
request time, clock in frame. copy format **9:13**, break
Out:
**8:01**
